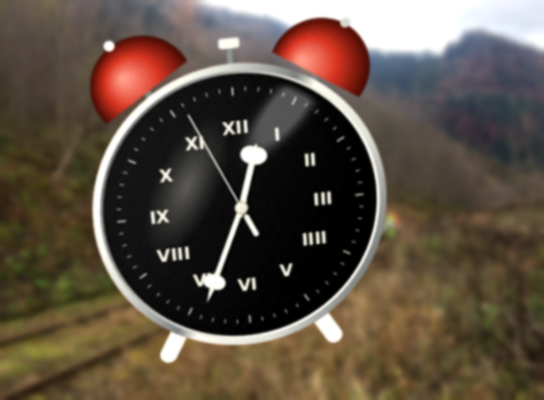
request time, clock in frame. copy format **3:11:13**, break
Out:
**12:33:56**
